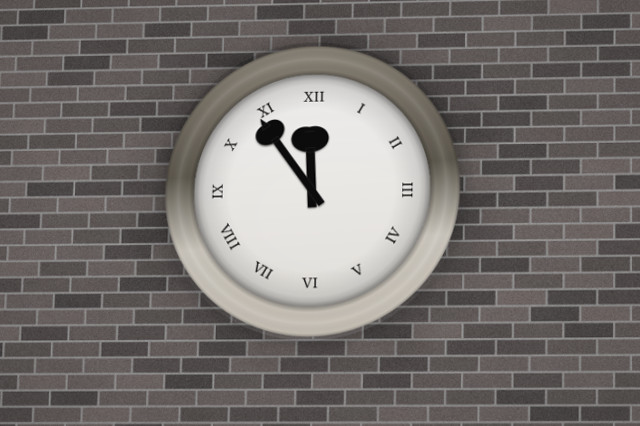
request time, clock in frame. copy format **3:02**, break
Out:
**11:54**
